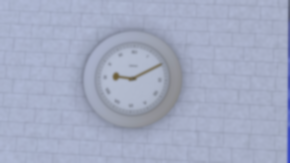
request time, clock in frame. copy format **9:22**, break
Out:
**9:10**
